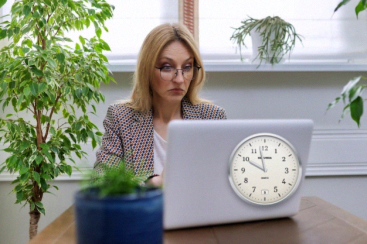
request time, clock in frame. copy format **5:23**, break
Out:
**9:58**
